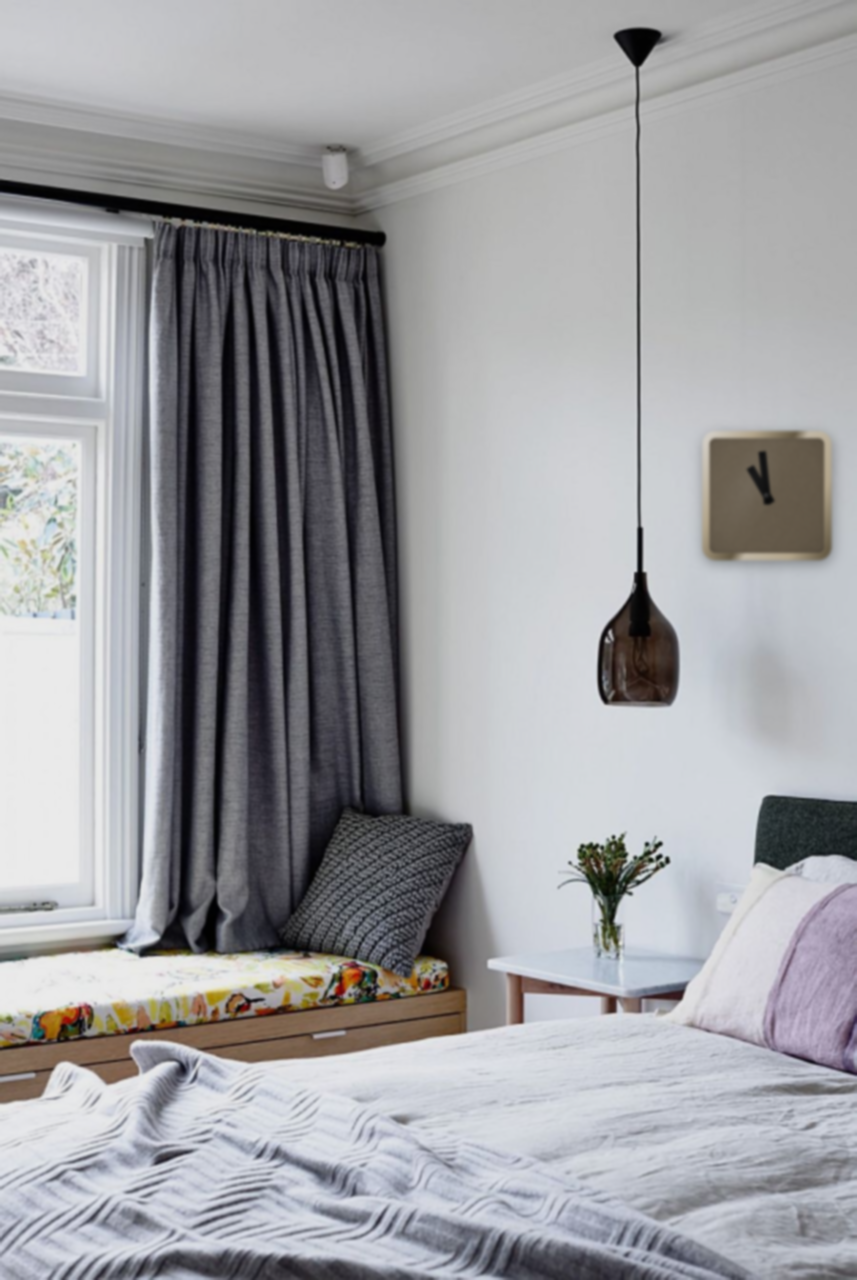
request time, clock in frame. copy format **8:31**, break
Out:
**10:59**
